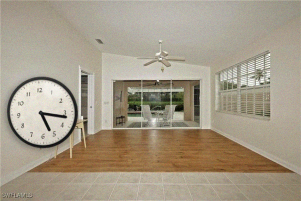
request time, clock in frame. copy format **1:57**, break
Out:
**5:17**
